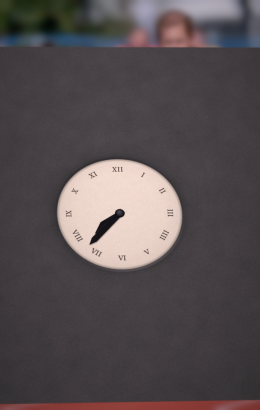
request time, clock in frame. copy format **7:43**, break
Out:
**7:37**
